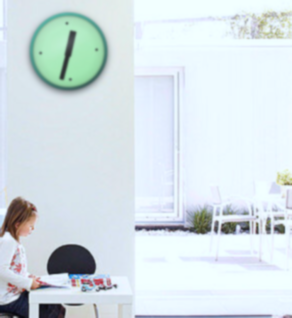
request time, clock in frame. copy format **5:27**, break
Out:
**12:33**
